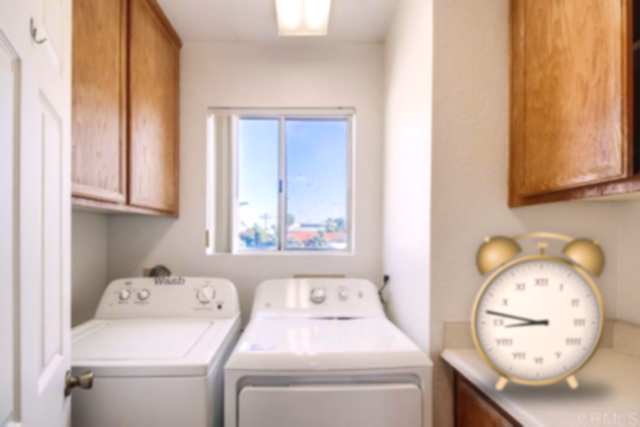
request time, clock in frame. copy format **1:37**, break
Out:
**8:47**
